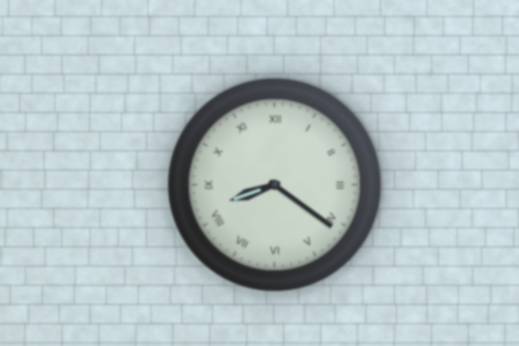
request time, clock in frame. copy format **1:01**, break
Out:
**8:21**
